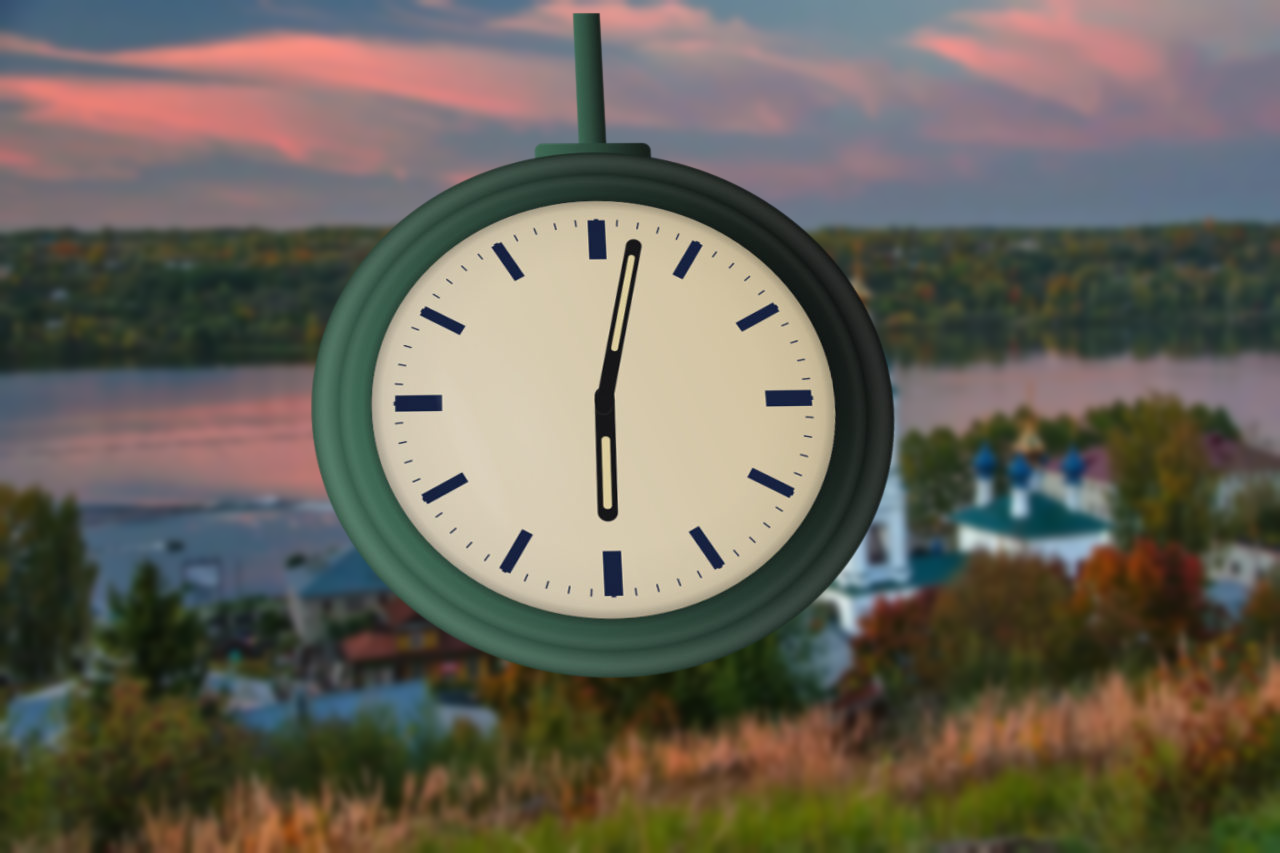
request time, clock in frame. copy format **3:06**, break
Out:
**6:02**
